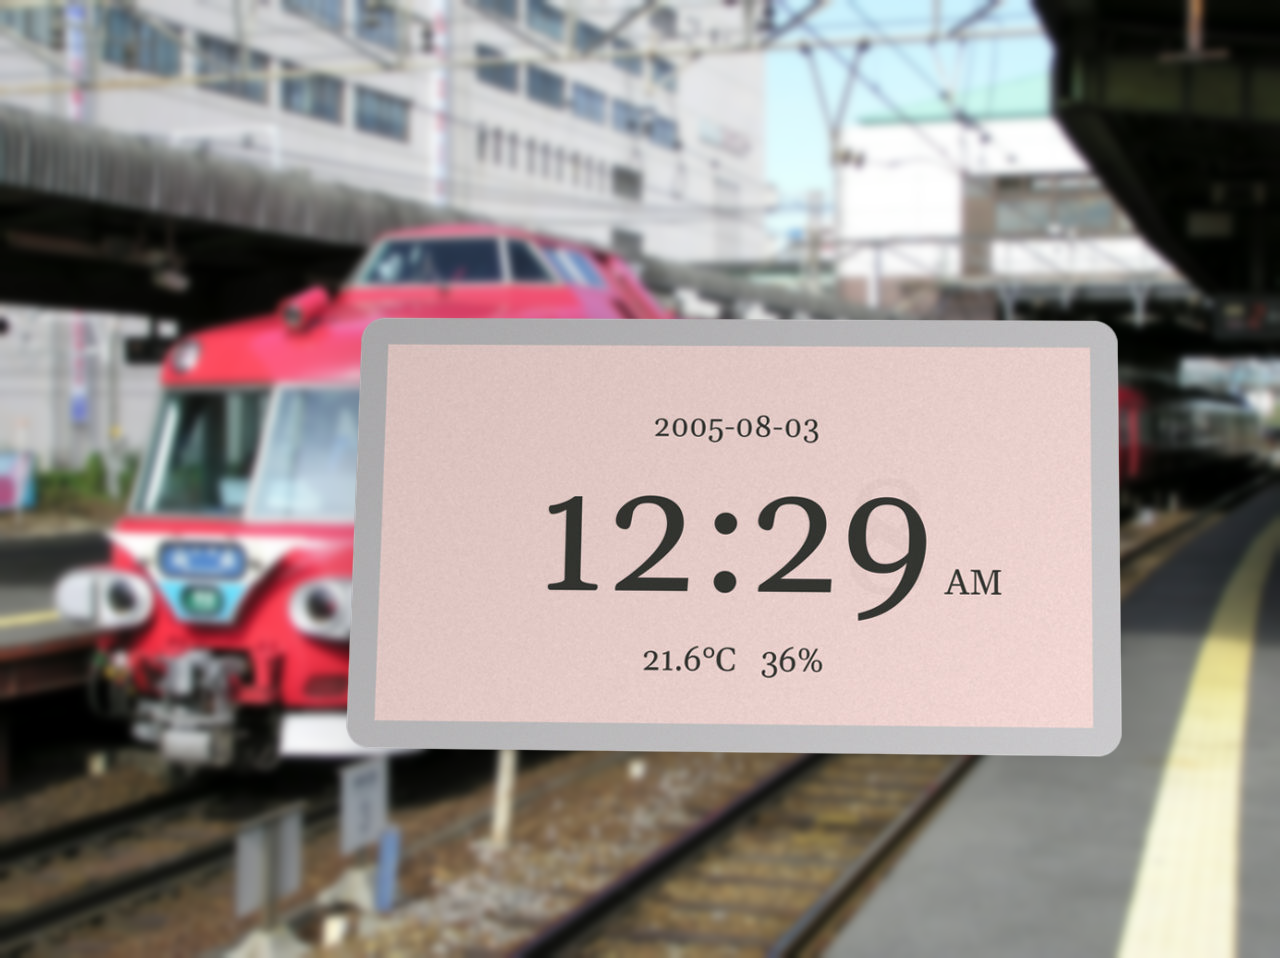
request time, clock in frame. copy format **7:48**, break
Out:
**12:29**
